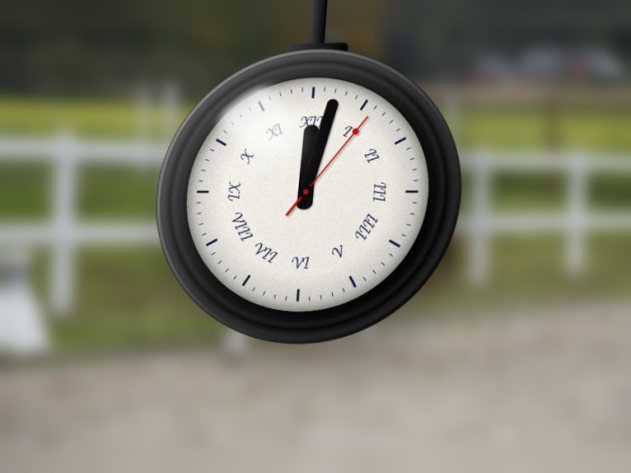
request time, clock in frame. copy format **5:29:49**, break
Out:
**12:02:06**
